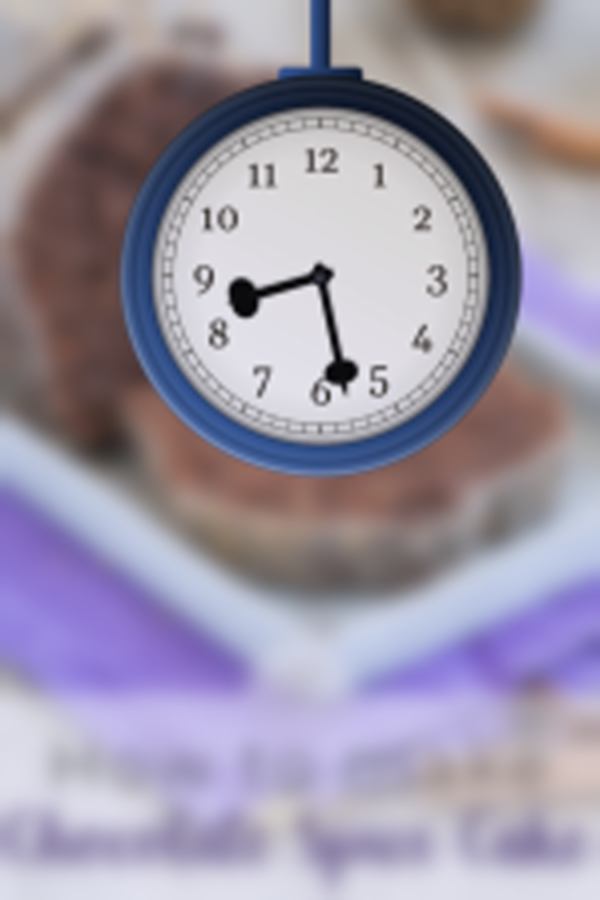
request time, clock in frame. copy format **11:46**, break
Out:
**8:28**
